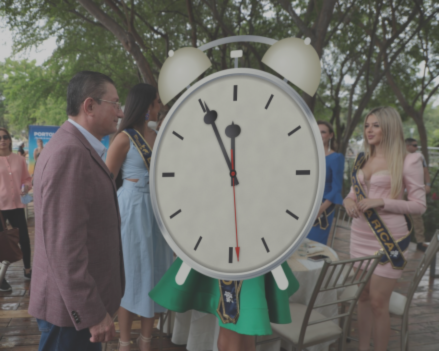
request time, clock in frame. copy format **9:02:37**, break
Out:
**11:55:29**
